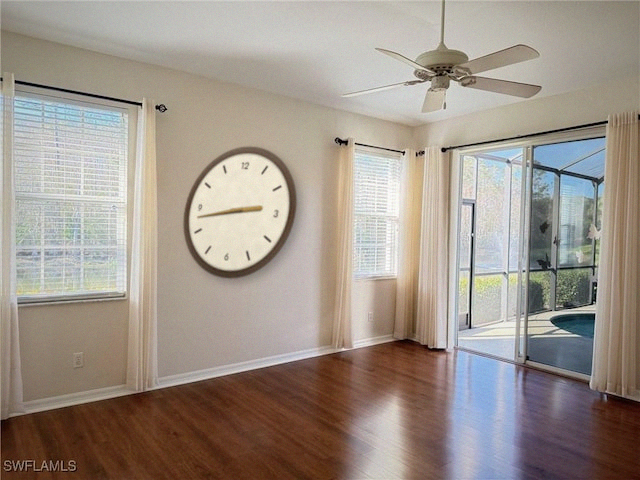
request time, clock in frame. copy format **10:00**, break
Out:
**2:43**
